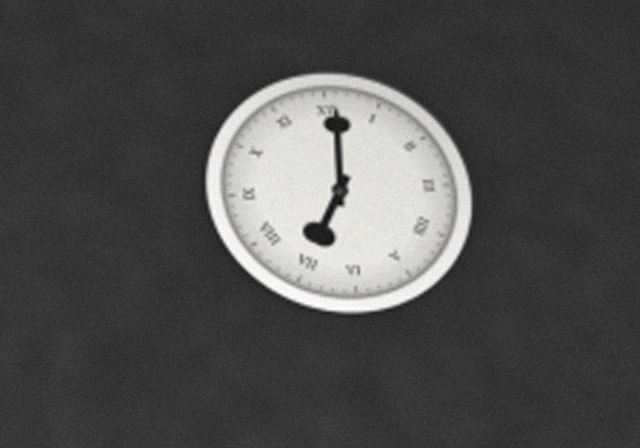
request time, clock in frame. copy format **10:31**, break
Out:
**7:01**
